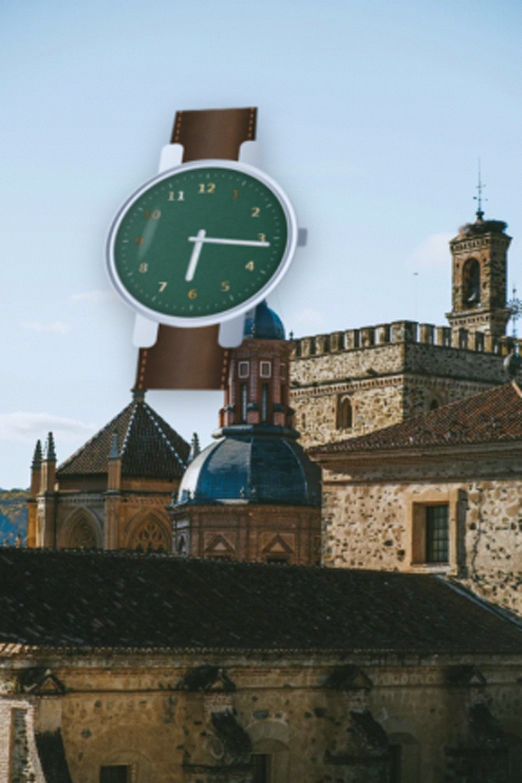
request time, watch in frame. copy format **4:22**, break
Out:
**6:16**
